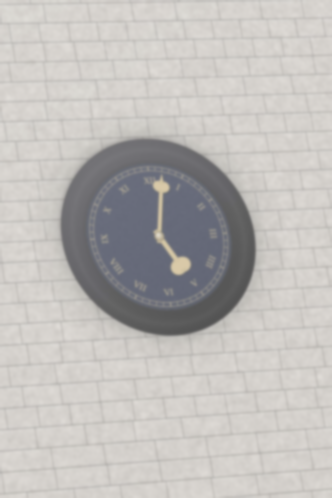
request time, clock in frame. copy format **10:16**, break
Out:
**5:02**
